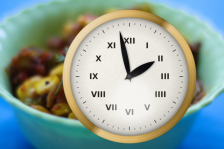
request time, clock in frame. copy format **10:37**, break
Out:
**1:58**
